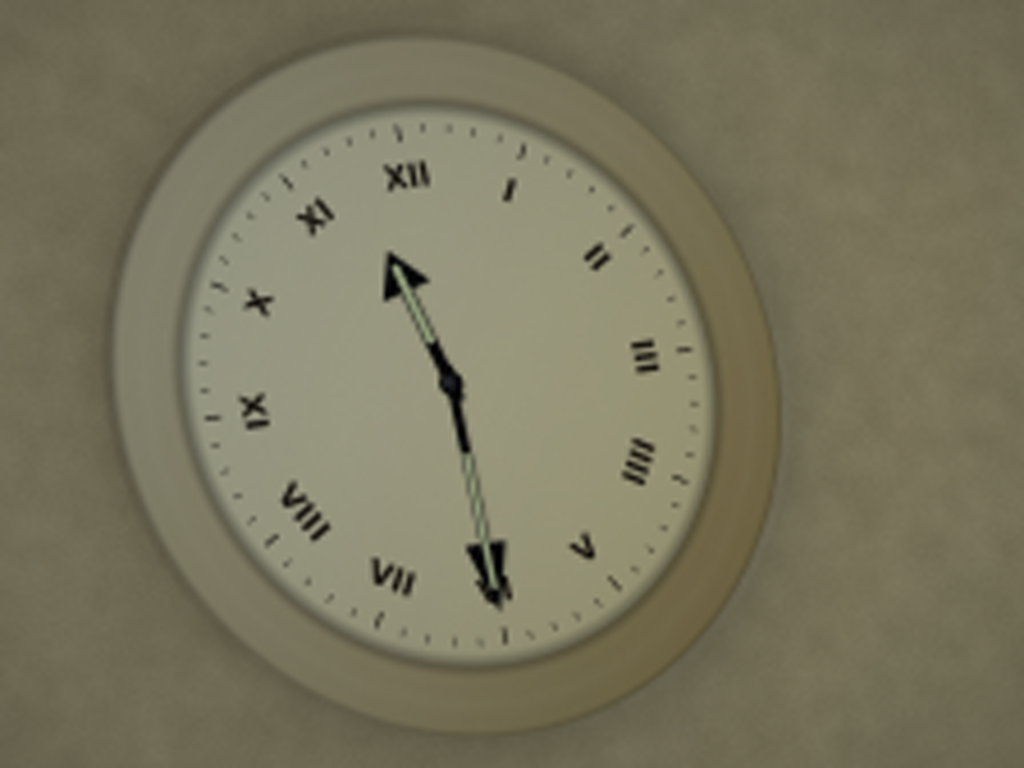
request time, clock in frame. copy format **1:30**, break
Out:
**11:30**
